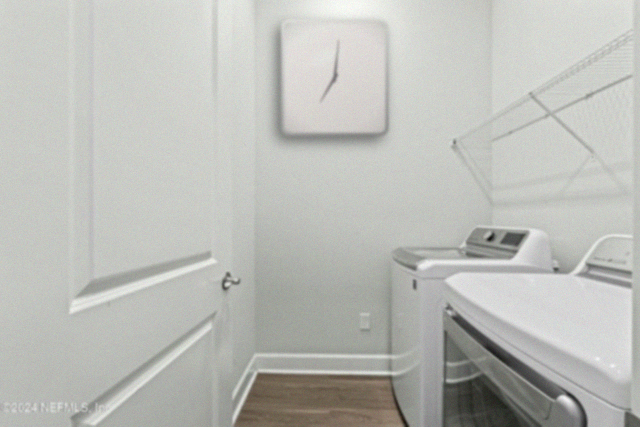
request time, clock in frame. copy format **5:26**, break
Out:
**7:01**
